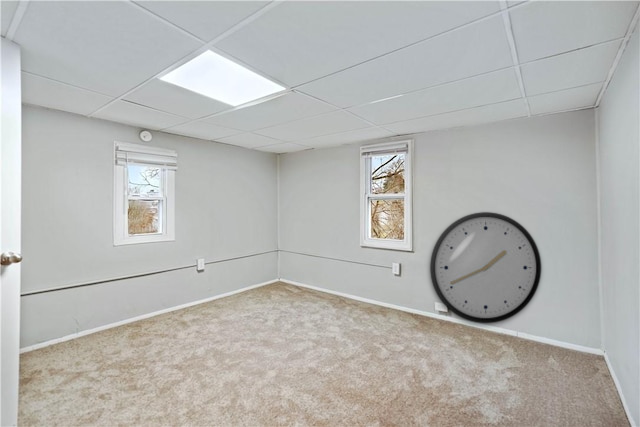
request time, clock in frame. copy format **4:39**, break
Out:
**1:41**
